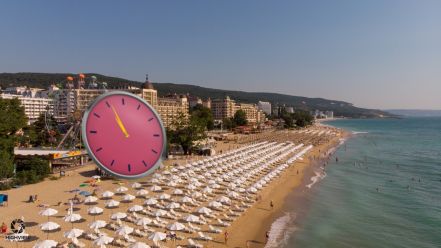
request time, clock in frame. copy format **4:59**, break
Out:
**10:56**
